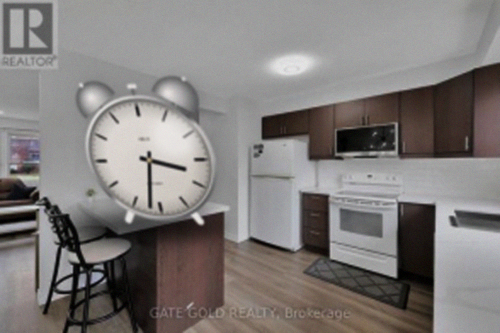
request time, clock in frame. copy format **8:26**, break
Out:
**3:32**
